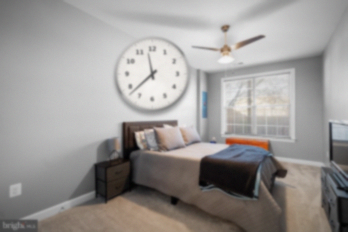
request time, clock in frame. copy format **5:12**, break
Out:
**11:38**
